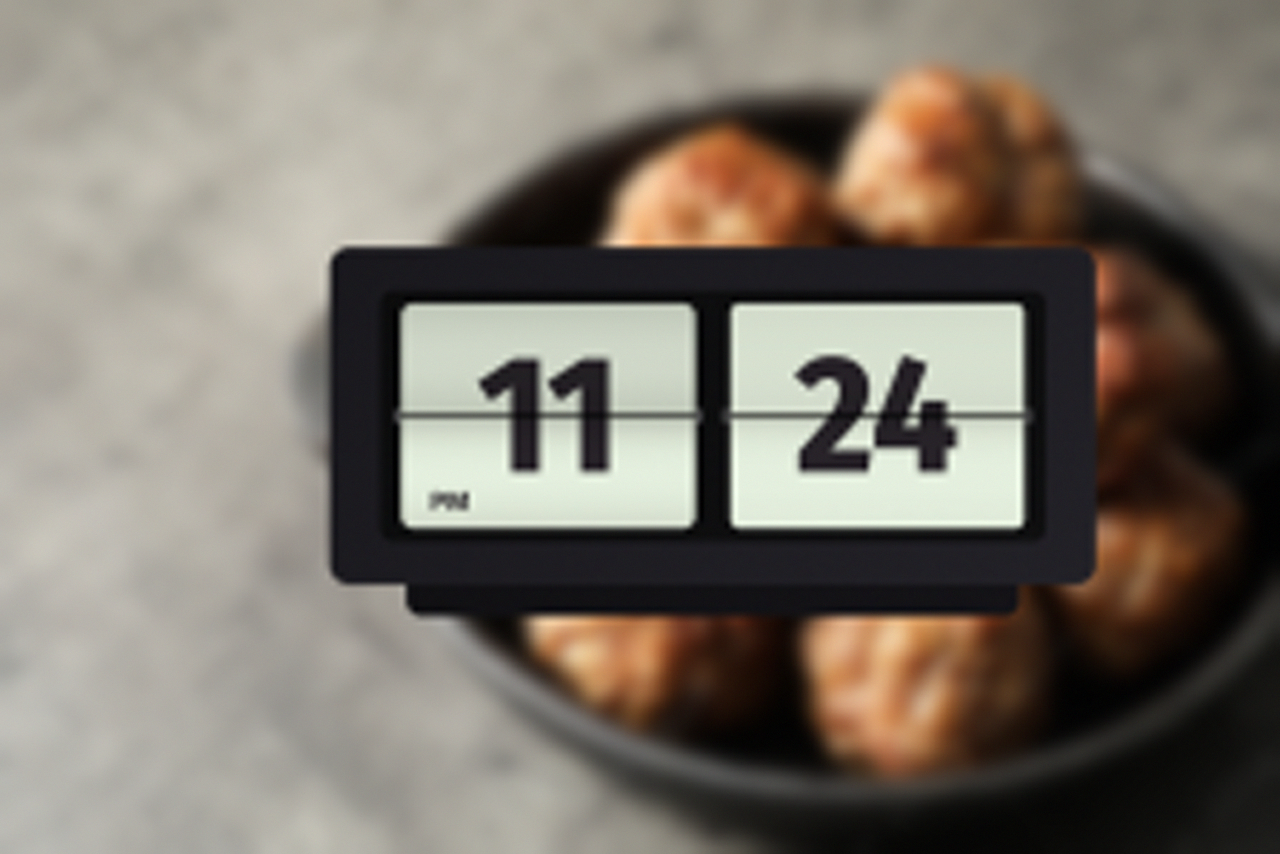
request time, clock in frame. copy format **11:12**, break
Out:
**11:24**
